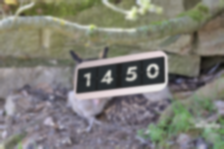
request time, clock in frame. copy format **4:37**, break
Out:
**14:50**
